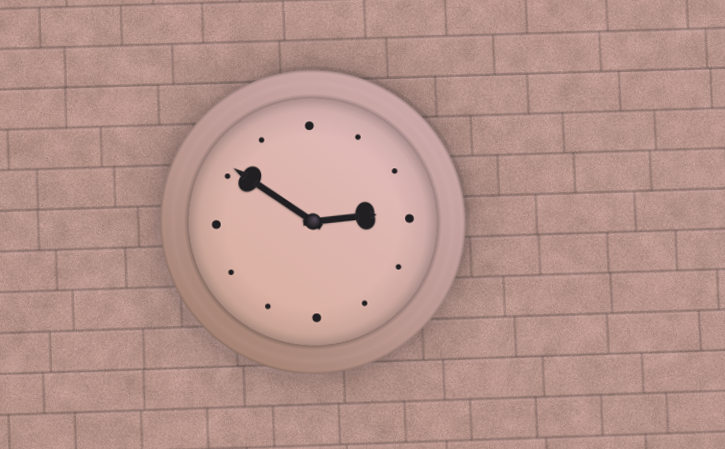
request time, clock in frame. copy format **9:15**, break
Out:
**2:51**
